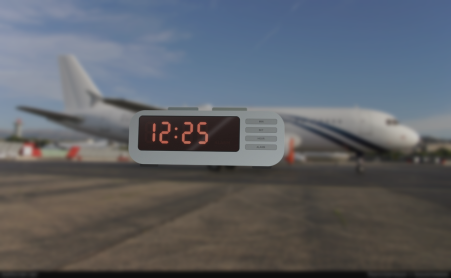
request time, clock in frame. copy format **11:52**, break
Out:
**12:25**
